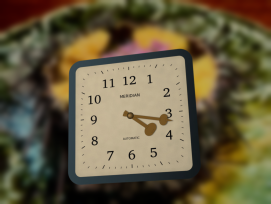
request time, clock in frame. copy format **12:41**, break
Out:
**4:17**
